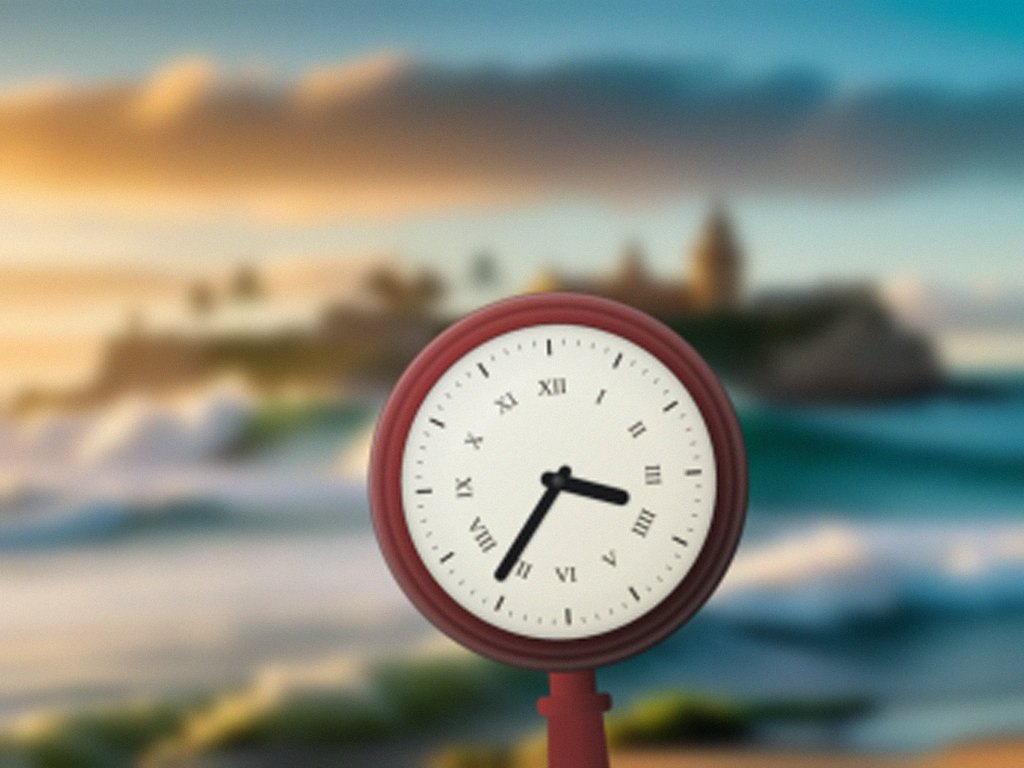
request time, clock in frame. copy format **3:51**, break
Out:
**3:36**
